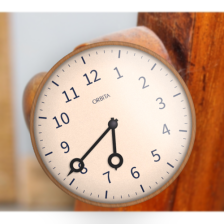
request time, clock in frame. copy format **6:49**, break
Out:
**6:41**
